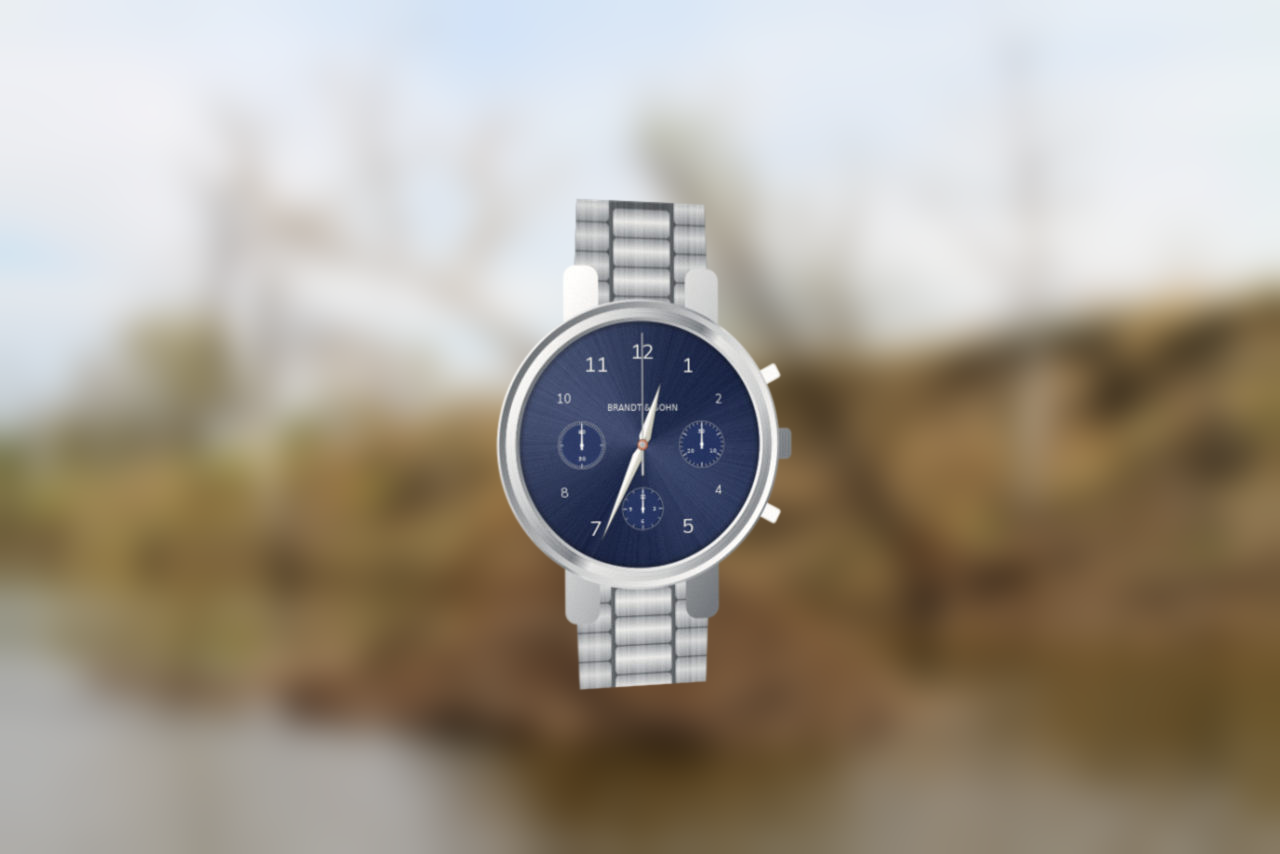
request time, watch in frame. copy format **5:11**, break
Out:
**12:34**
